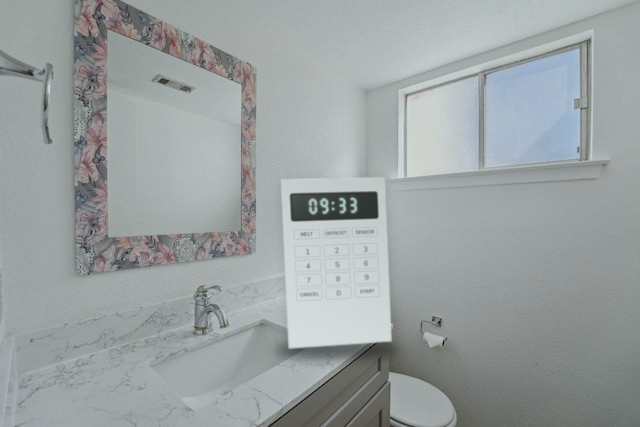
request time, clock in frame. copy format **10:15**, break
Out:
**9:33**
